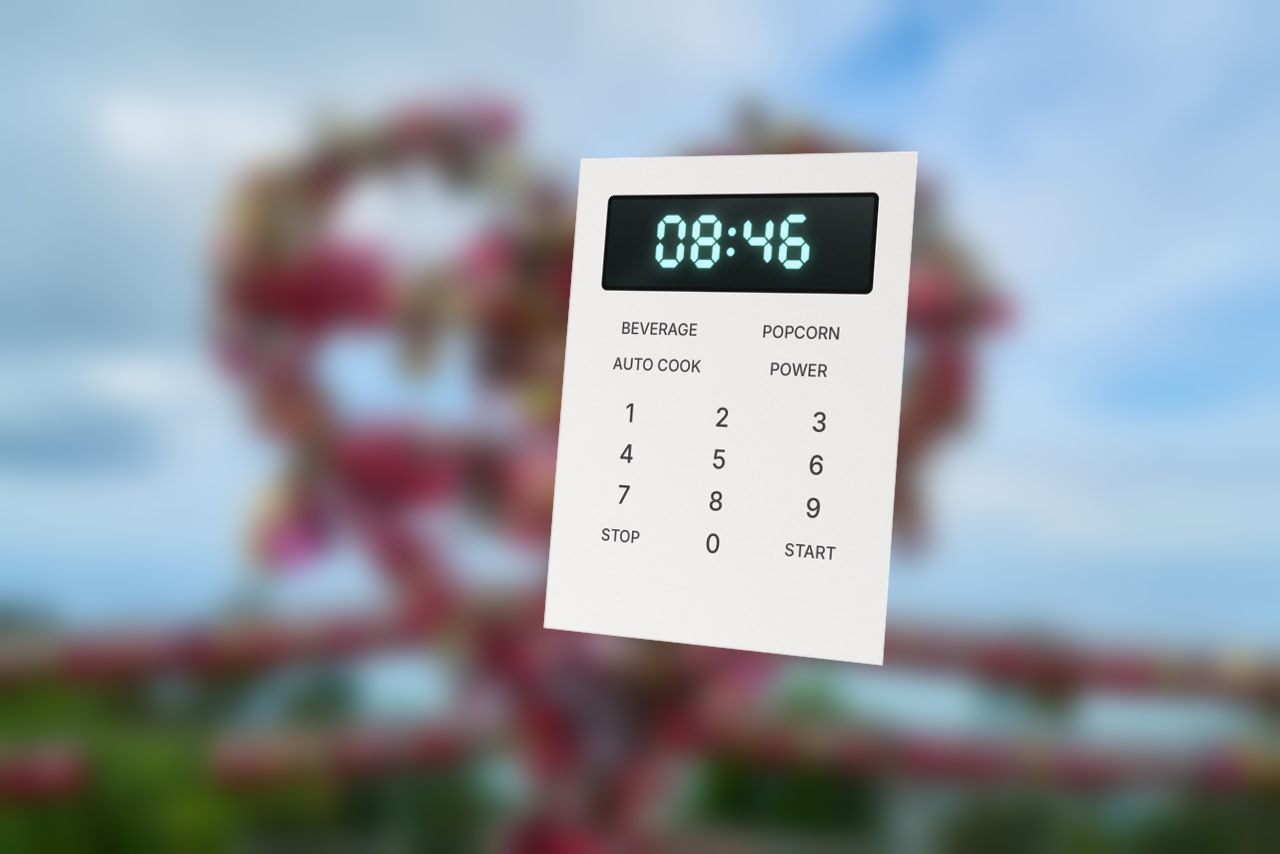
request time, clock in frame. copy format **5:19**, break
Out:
**8:46**
